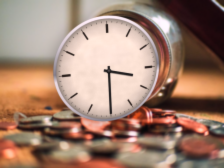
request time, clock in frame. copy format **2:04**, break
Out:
**3:30**
